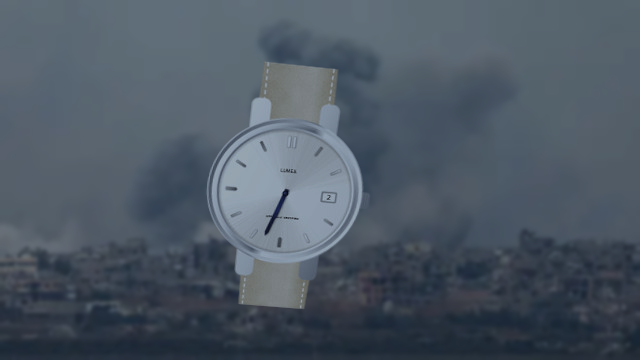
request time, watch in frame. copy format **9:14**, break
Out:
**6:33**
